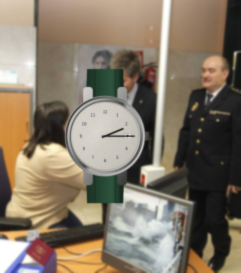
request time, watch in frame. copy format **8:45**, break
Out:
**2:15**
